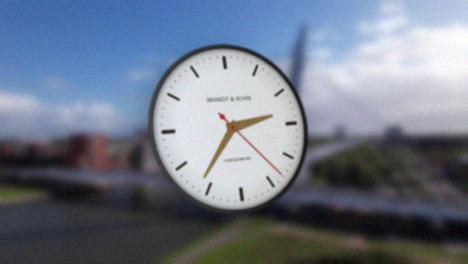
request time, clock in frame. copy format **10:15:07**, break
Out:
**2:36:23**
